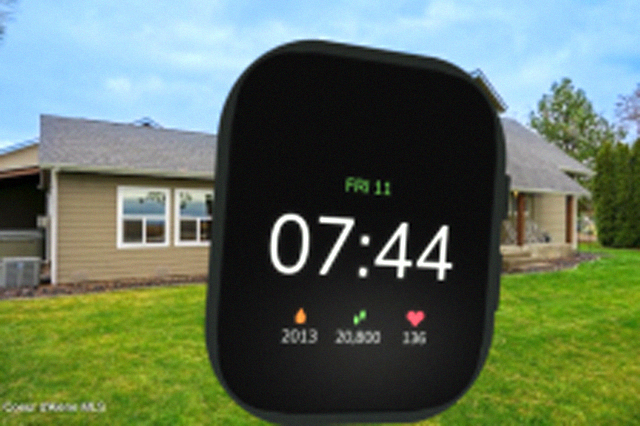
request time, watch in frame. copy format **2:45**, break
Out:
**7:44**
